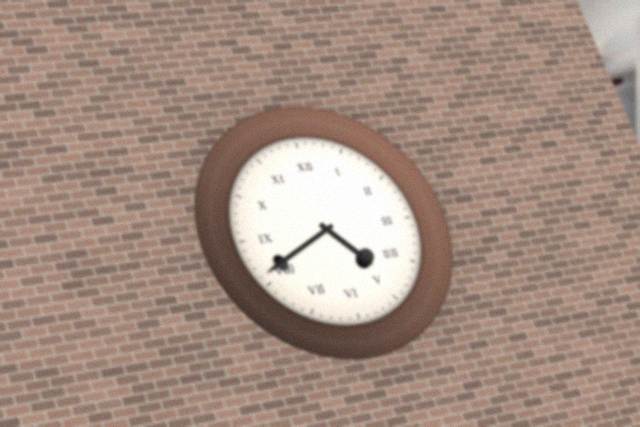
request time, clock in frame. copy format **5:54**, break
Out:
**4:41**
